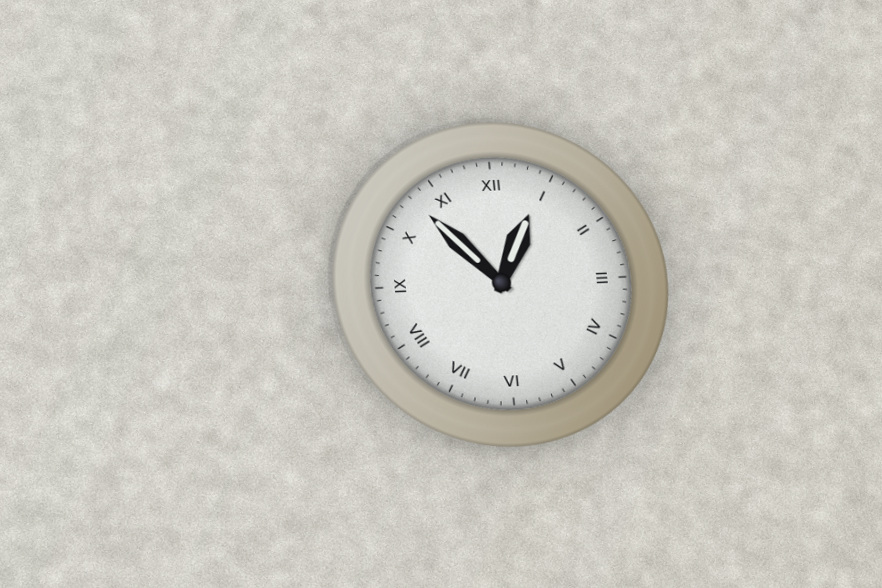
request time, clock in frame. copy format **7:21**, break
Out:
**12:53**
